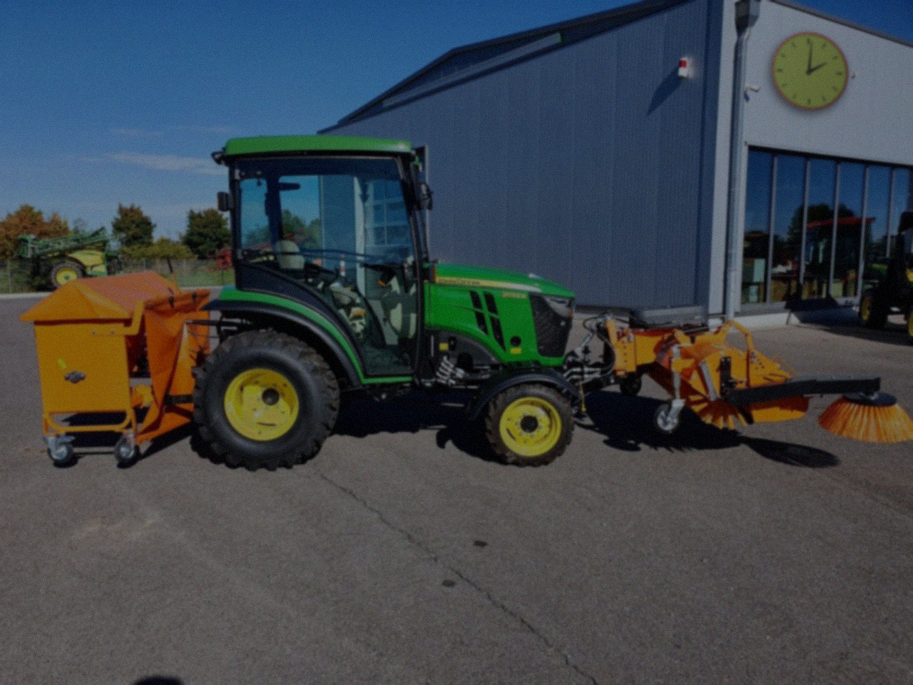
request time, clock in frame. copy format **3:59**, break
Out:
**2:01**
